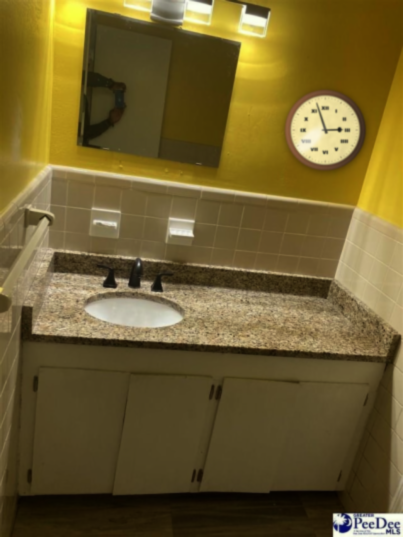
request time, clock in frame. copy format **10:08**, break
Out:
**2:57**
